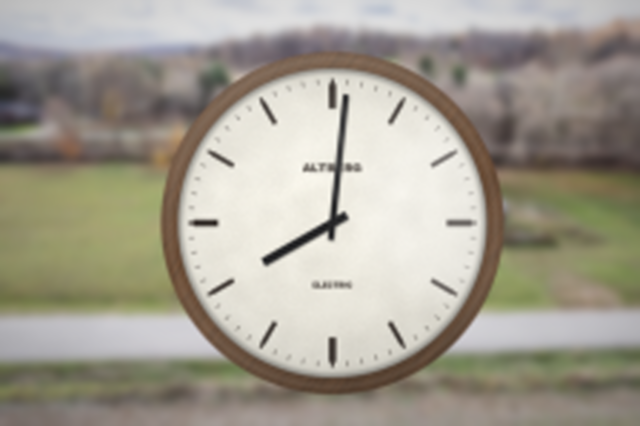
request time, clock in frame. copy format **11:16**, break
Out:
**8:01**
